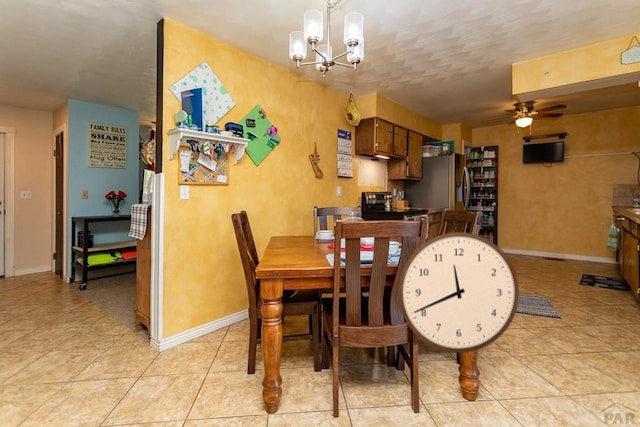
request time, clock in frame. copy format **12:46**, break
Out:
**11:41**
